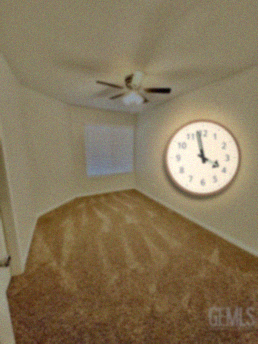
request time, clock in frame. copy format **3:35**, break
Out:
**3:58**
